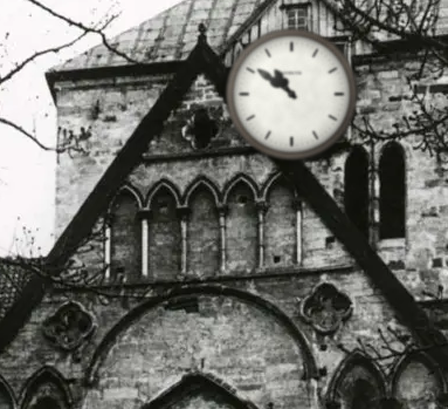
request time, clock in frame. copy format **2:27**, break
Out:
**10:51**
